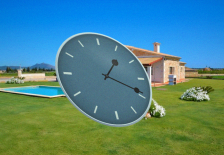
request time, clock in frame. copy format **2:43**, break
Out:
**1:19**
